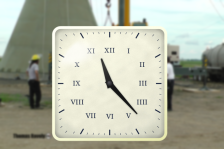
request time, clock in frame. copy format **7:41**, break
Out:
**11:23**
